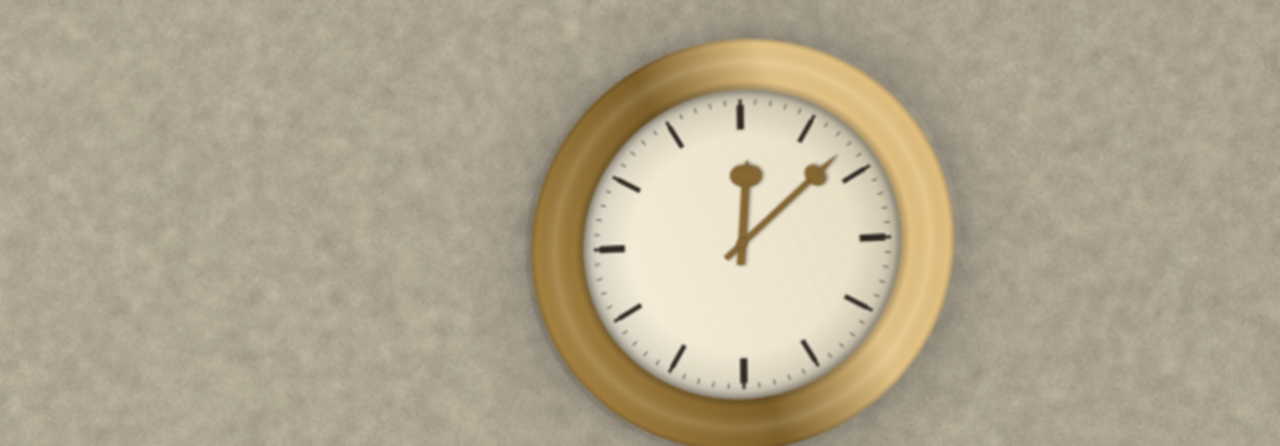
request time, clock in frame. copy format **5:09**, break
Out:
**12:08**
